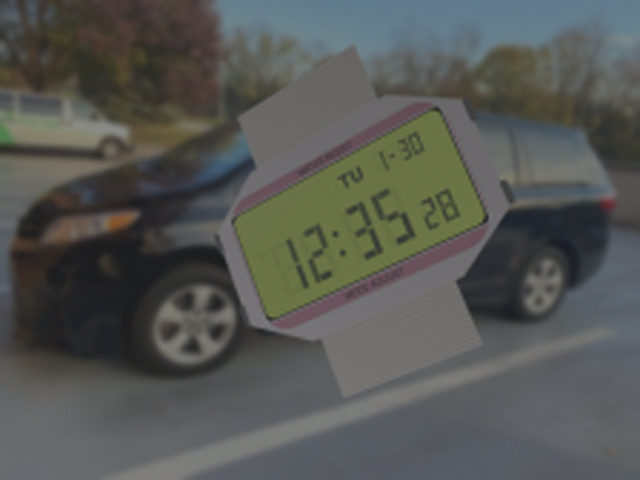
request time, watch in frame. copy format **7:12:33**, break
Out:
**12:35:28**
